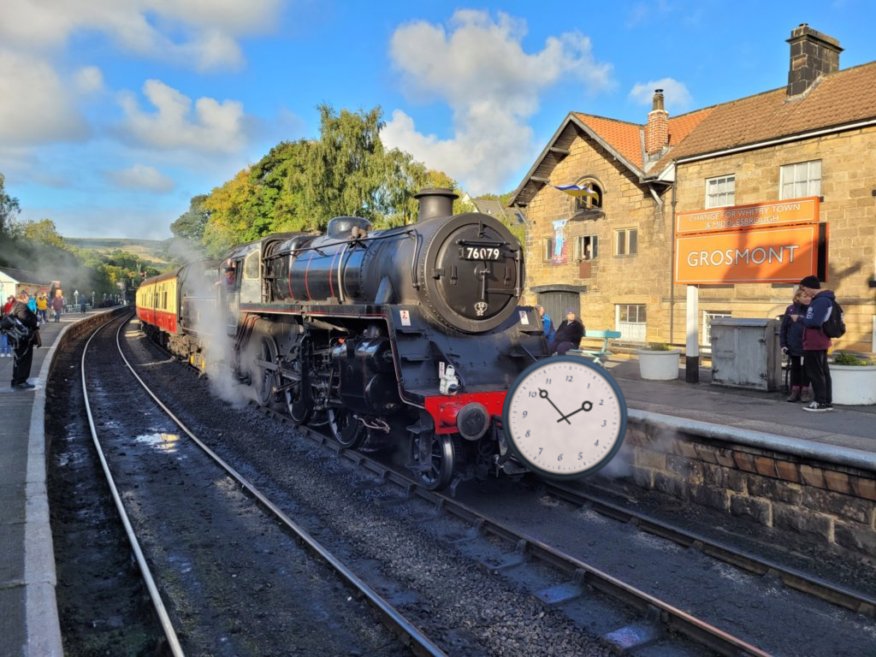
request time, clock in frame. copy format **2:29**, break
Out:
**1:52**
